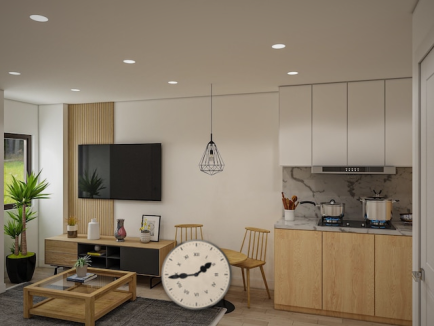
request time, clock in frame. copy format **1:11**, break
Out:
**1:44**
